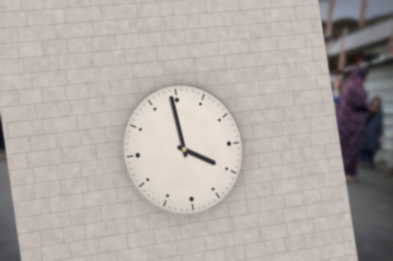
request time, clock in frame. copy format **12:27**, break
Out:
**3:59**
